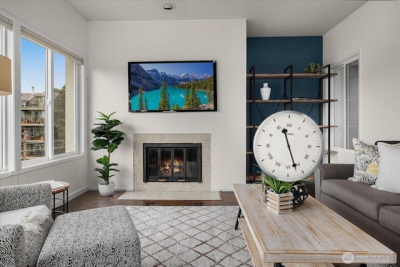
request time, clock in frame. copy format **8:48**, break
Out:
**11:27**
